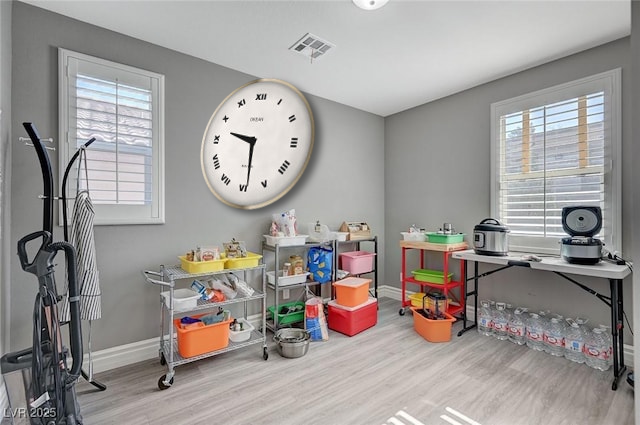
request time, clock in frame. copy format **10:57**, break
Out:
**9:29**
